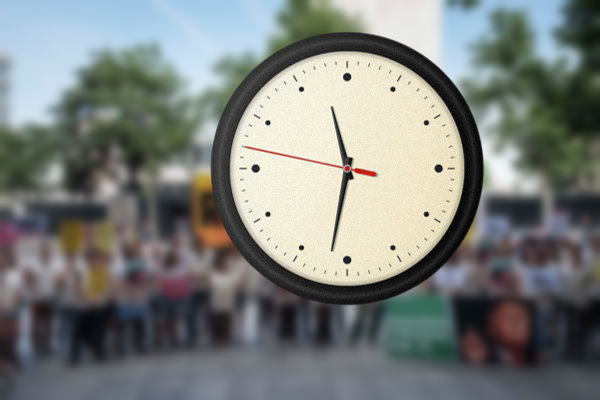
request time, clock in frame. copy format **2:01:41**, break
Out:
**11:31:47**
